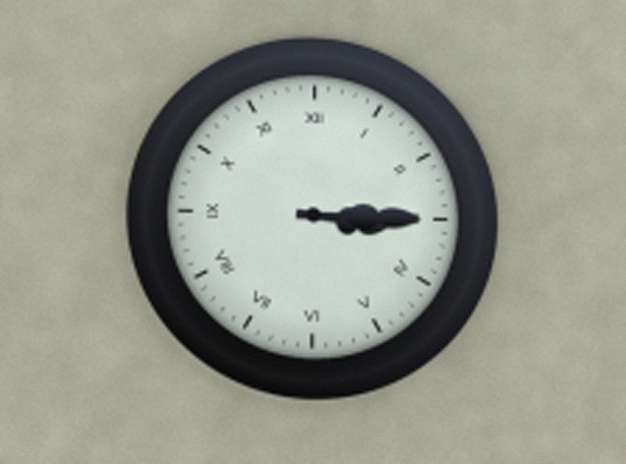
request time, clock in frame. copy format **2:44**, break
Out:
**3:15**
